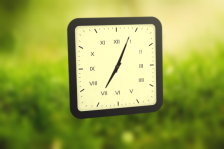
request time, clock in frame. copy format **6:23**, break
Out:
**7:04**
